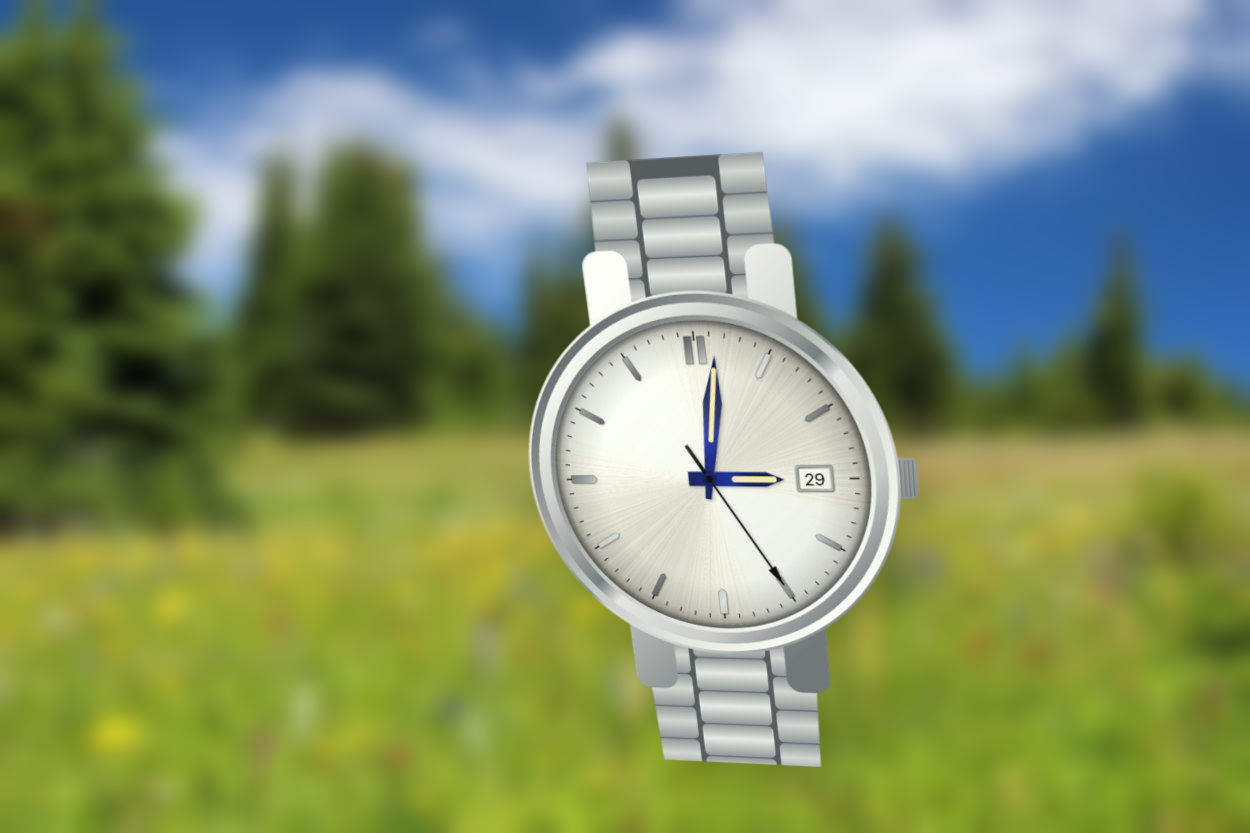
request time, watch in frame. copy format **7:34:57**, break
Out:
**3:01:25**
